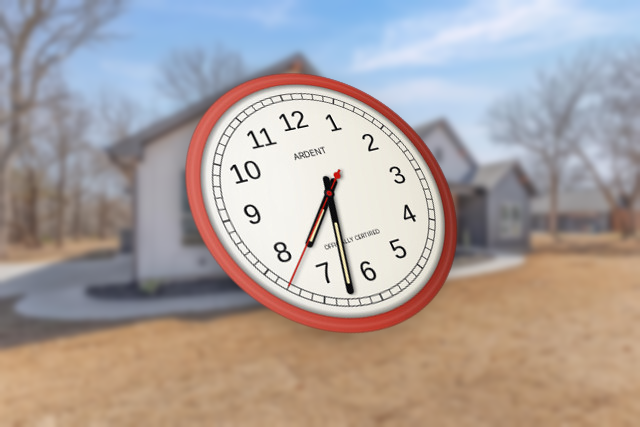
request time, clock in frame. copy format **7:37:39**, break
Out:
**7:32:38**
